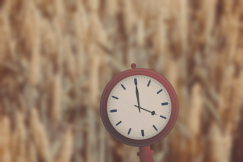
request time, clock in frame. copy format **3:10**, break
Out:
**4:00**
